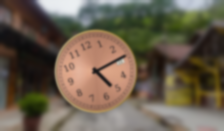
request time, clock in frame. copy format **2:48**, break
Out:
**5:14**
